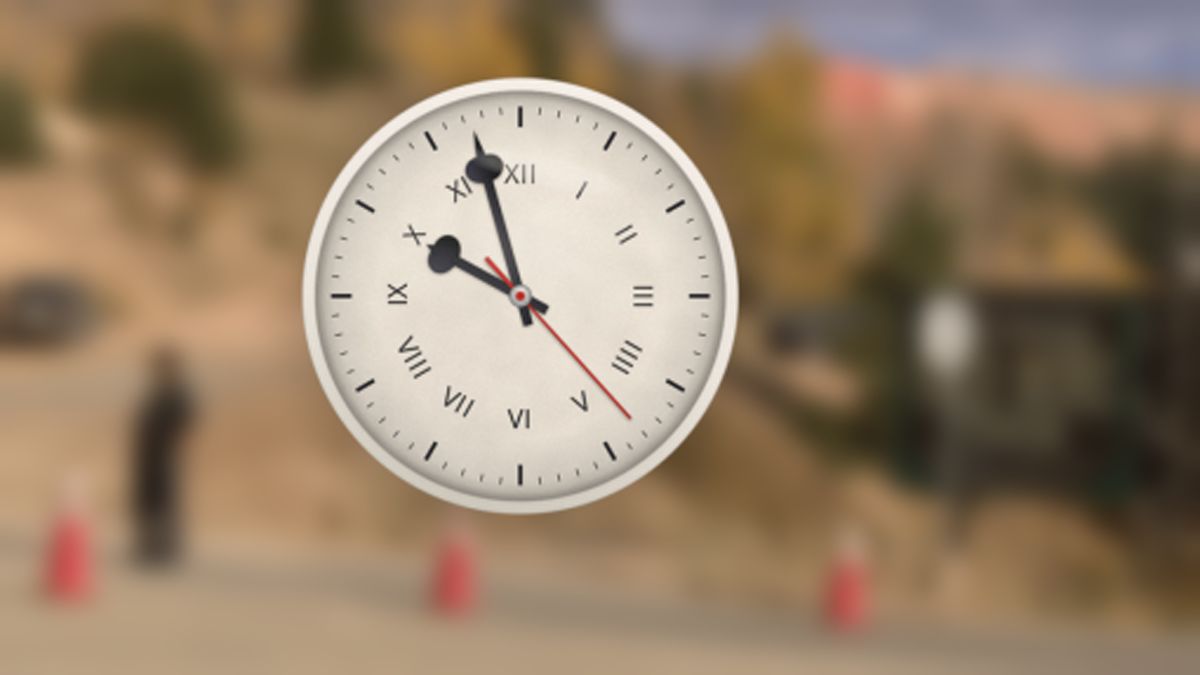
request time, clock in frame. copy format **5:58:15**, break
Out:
**9:57:23**
